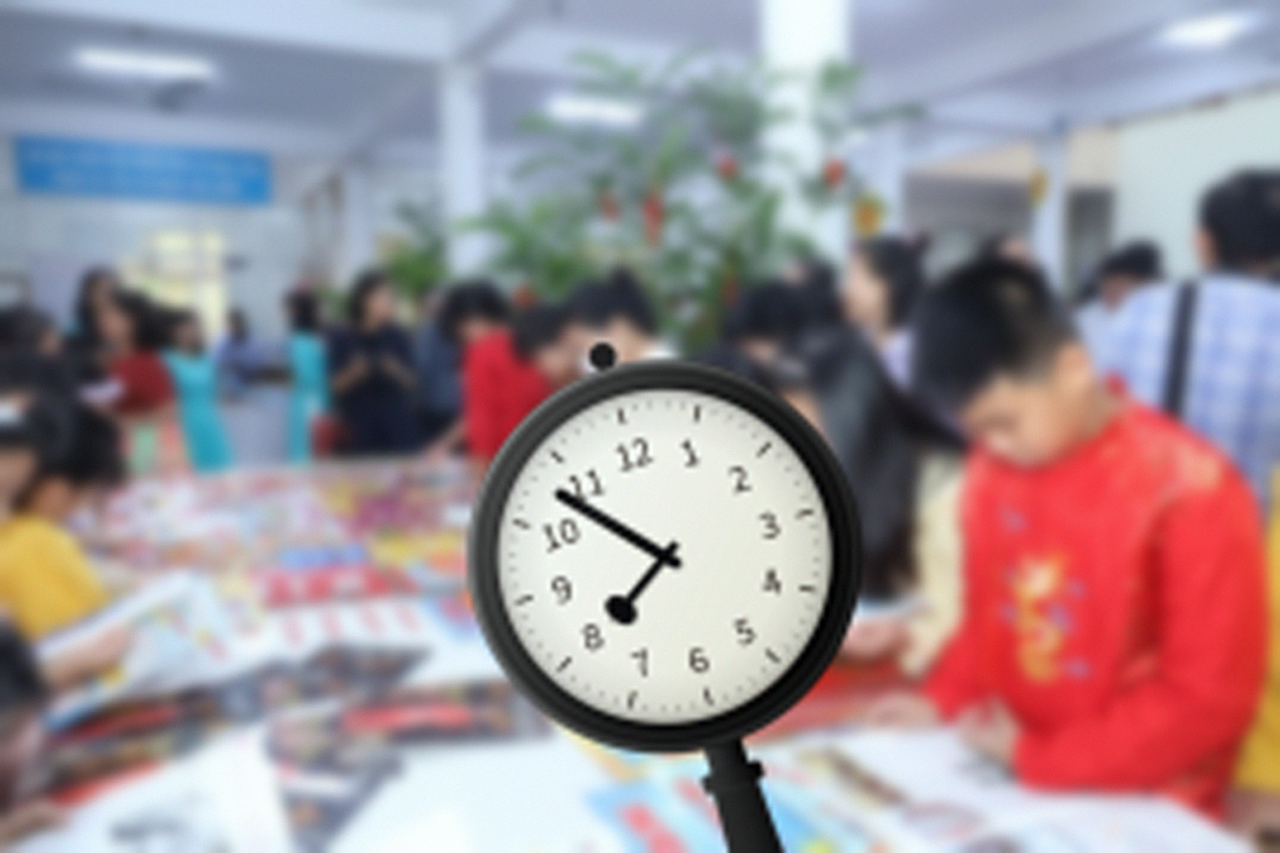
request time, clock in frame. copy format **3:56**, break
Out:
**7:53**
